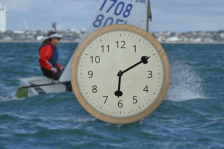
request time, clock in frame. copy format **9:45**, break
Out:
**6:10**
